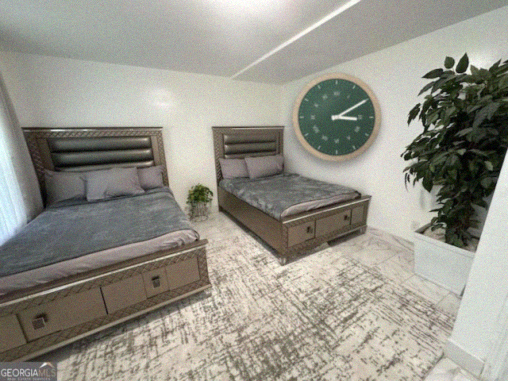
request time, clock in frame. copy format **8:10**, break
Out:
**3:10**
